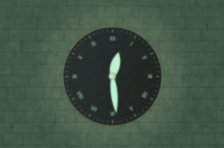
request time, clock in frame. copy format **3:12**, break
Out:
**12:29**
